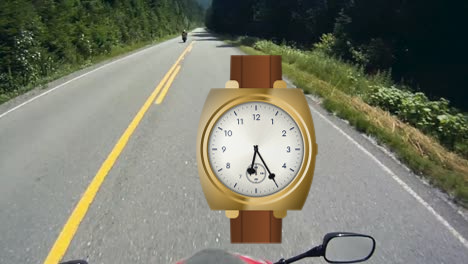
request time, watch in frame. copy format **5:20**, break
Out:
**6:25**
